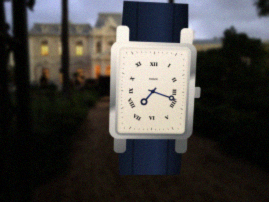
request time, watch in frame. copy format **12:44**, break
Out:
**7:18**
